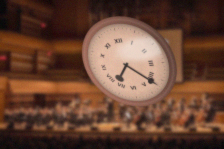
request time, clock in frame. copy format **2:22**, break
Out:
**7:22**
